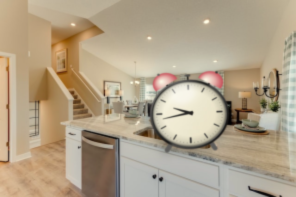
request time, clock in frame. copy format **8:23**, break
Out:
**9:43**
